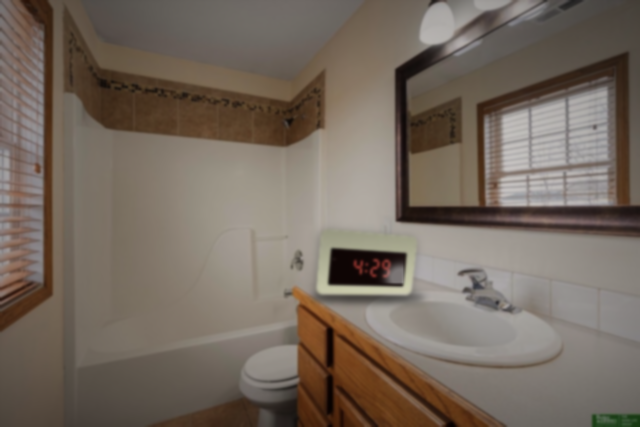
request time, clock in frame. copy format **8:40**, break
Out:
**4:29**
